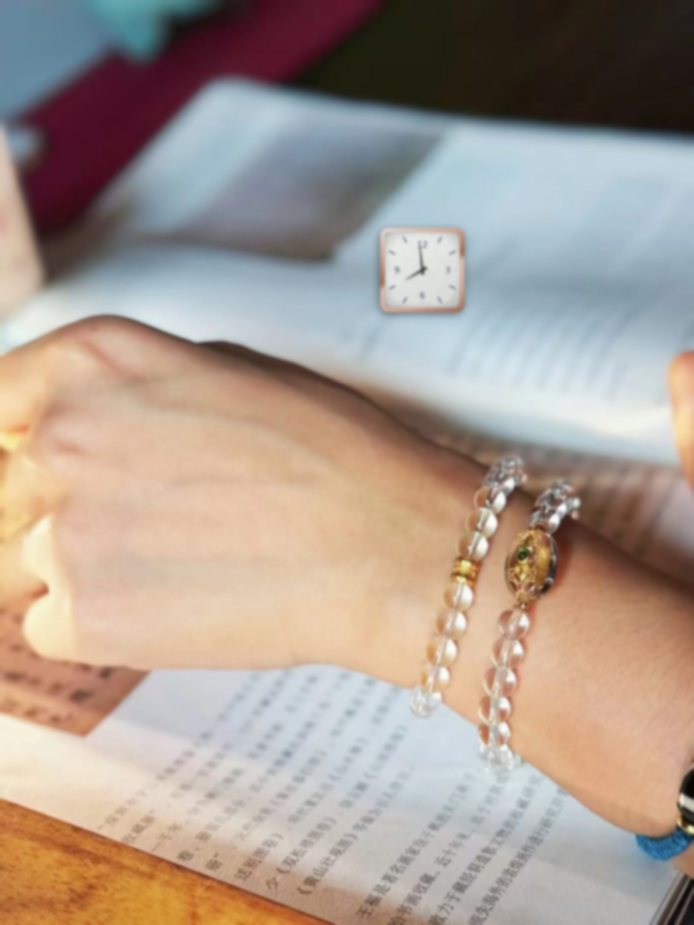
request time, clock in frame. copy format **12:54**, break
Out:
**7:59**
